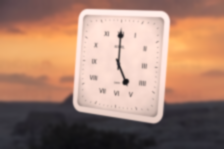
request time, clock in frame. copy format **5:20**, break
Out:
**5:00**
